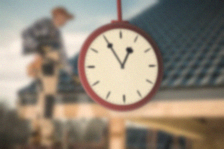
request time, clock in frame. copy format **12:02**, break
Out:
**12:55**
